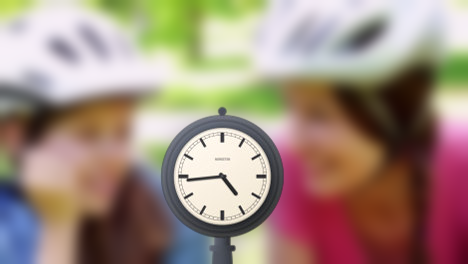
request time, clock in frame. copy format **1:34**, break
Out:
**4:44**
